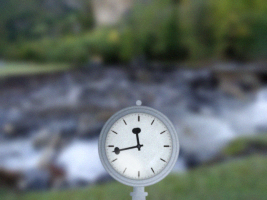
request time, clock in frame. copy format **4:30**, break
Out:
**11:43**
